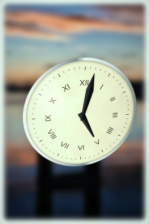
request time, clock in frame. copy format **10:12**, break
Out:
**5:02**
